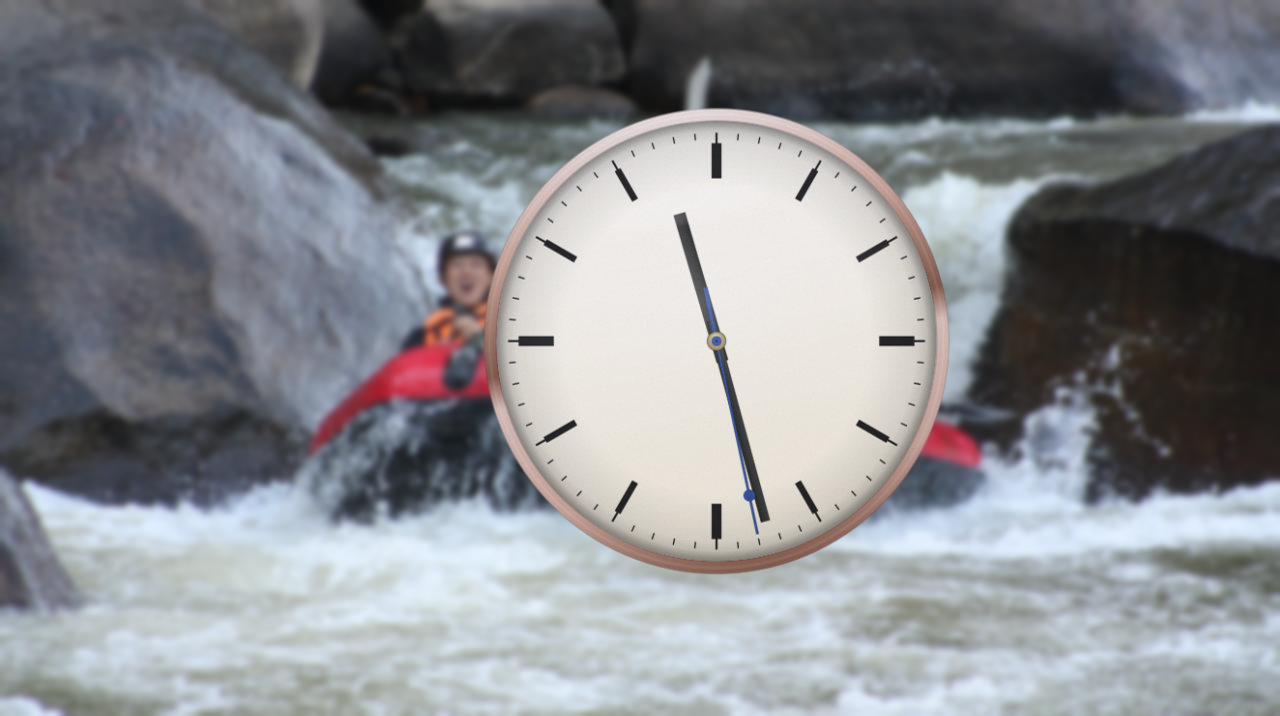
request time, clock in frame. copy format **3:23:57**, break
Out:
**11:27:28**
